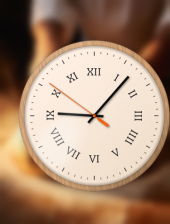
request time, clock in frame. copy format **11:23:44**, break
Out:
**9:06:51**
